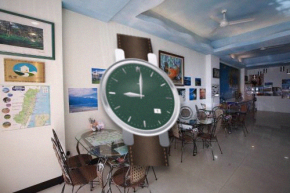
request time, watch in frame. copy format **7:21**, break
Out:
**9:01**
